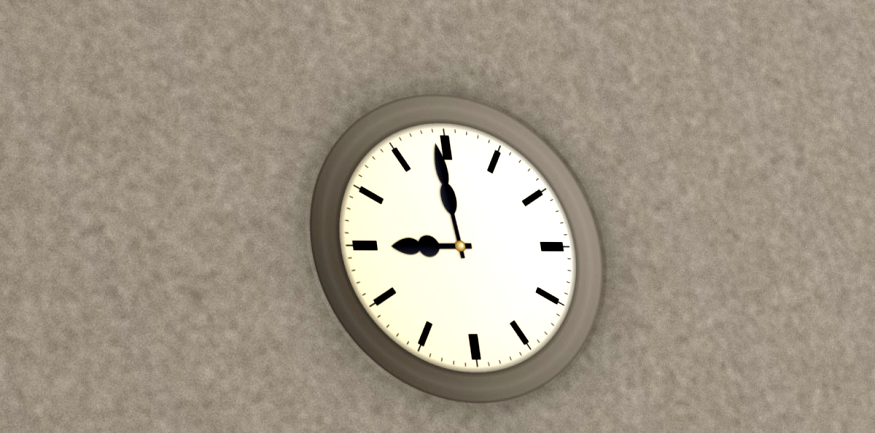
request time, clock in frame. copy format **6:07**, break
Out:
**8:59**
